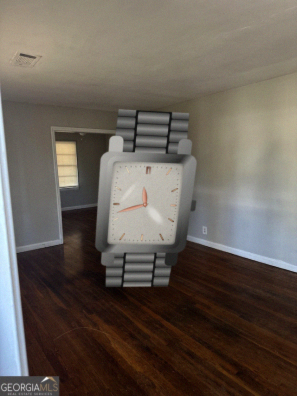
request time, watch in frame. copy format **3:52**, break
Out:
**11:42**
